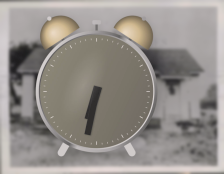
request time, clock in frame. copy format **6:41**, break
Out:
**6:32**
